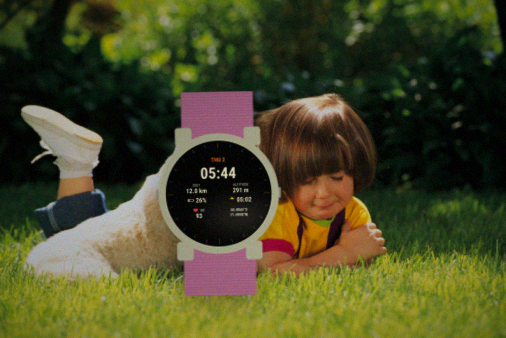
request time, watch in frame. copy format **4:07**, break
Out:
**5:44**
